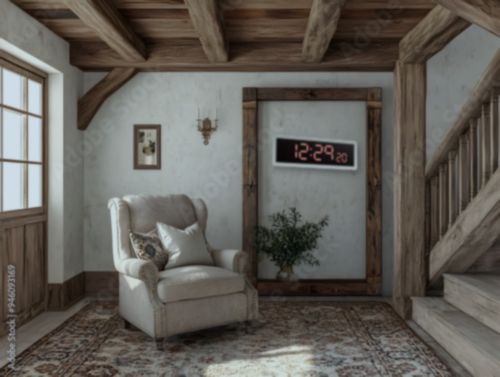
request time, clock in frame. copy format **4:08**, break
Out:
**12:29**
